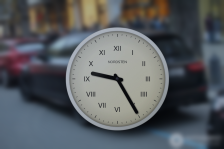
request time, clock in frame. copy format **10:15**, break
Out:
**9:25**
